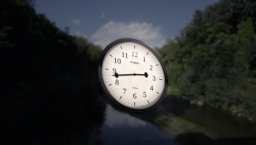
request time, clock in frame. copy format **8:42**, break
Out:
**2:43**
